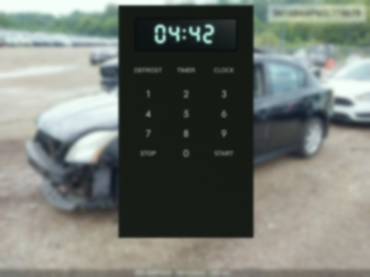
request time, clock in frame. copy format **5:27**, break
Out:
**4:42**
